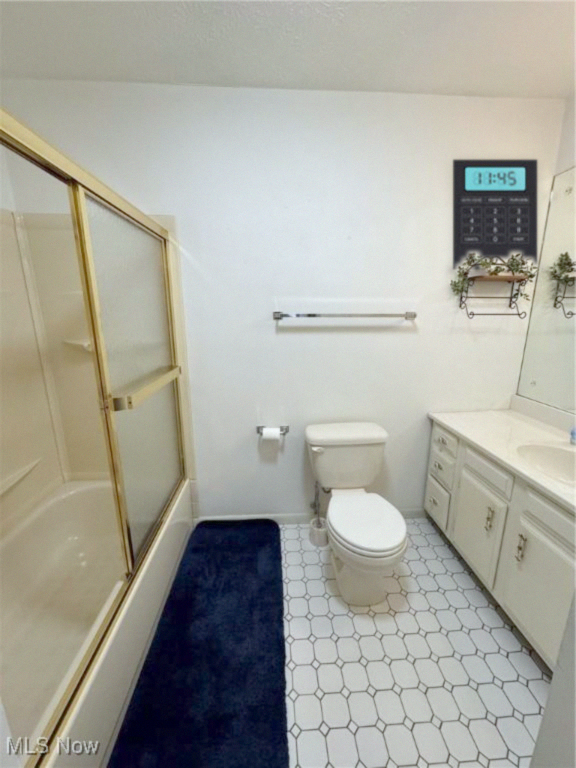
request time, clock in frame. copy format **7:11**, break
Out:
**11:45**
